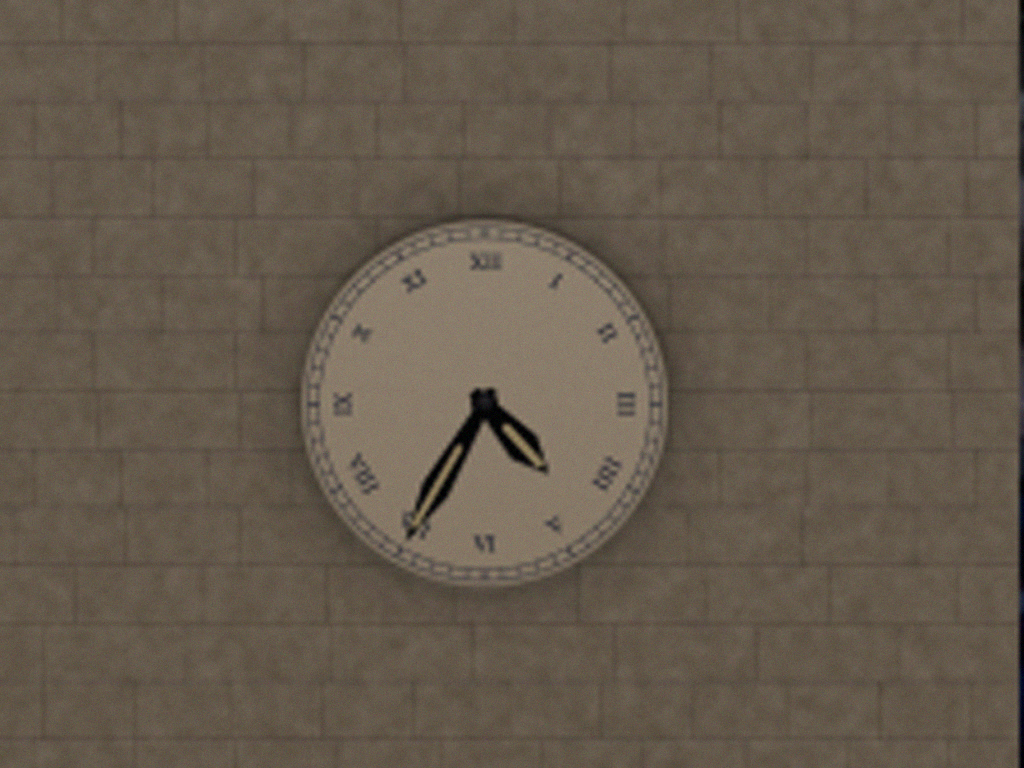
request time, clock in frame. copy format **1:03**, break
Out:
**4:35**
